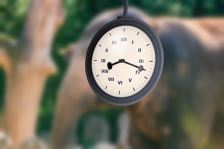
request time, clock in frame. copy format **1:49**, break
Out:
**8:18**
